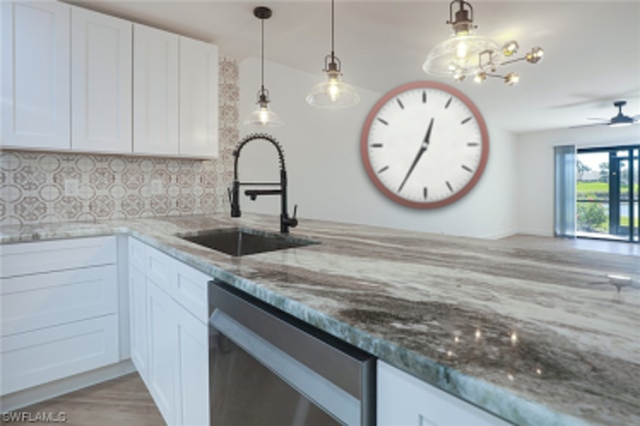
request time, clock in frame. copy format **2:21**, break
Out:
**12:35**
